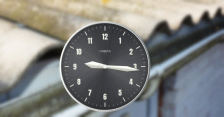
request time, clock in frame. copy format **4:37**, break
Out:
**9:16**
